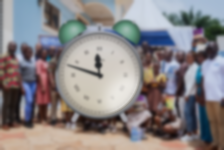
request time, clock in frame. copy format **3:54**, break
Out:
**11:48**
